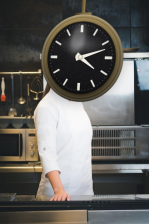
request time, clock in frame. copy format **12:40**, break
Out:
**4:12**
